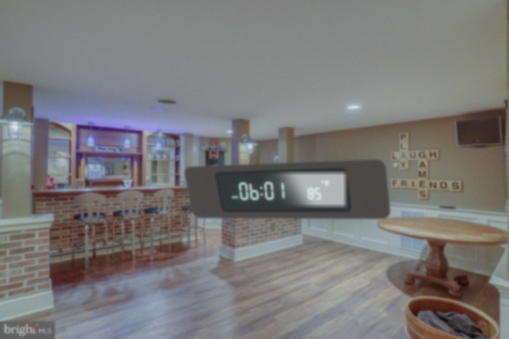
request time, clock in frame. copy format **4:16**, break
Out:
**6:01**
